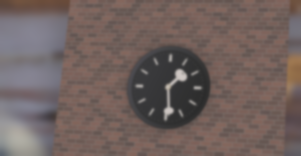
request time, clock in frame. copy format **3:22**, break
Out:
**1:29**
